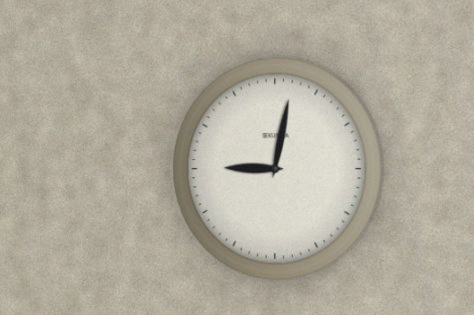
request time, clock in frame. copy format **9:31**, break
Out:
**9:02**
